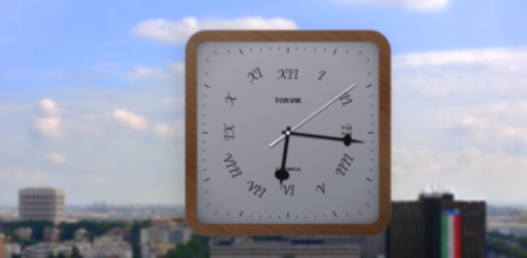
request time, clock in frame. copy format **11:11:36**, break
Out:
**6:16:09**
